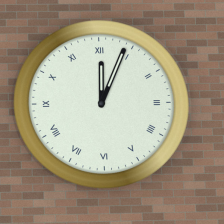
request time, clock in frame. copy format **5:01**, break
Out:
**12:04**
